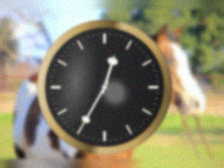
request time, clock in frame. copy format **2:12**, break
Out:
**12:35**
